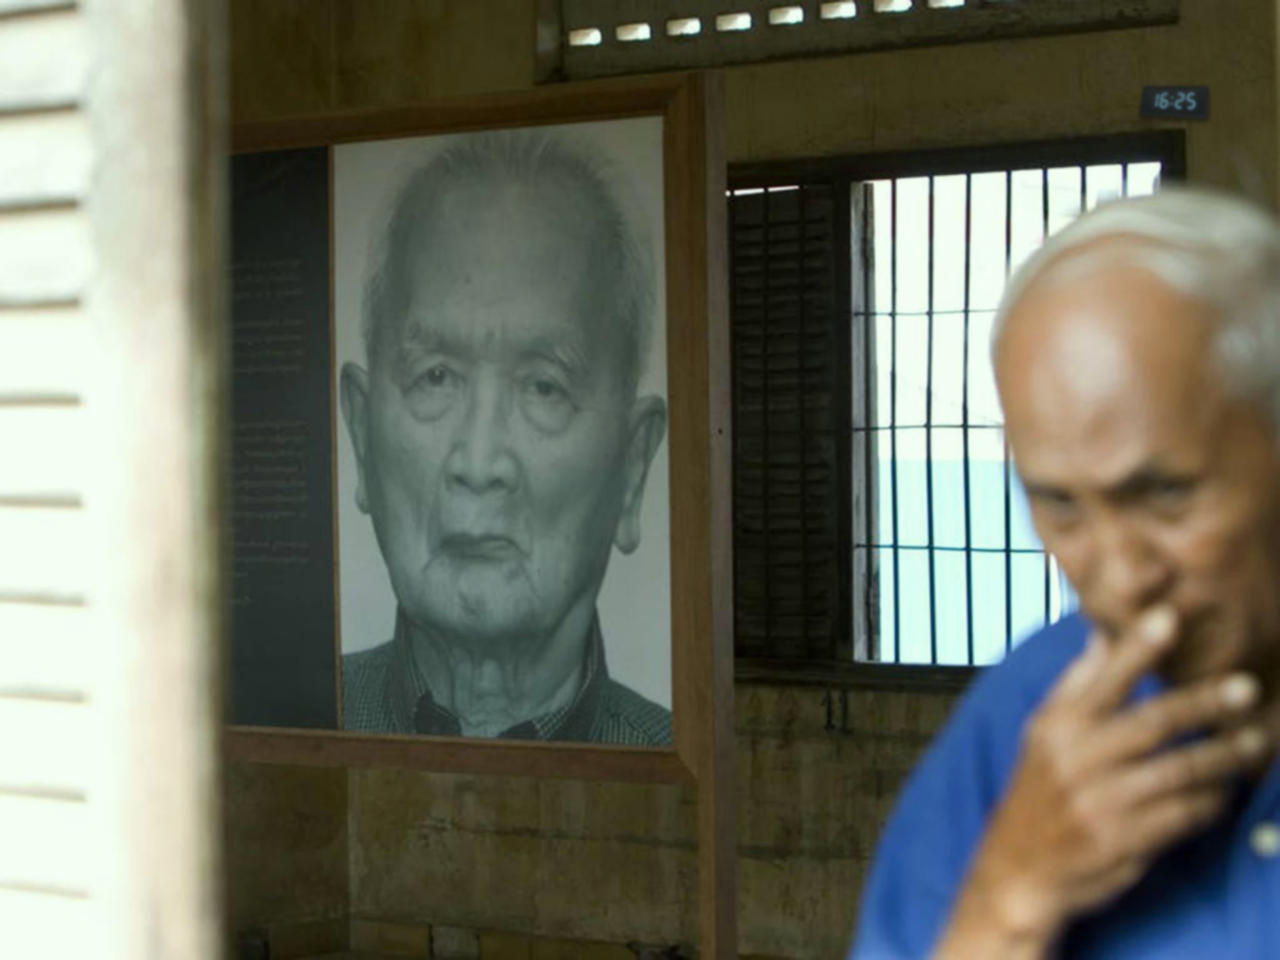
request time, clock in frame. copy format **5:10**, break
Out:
**16:25**
